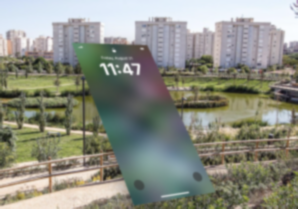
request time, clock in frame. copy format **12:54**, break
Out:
**11:47**
